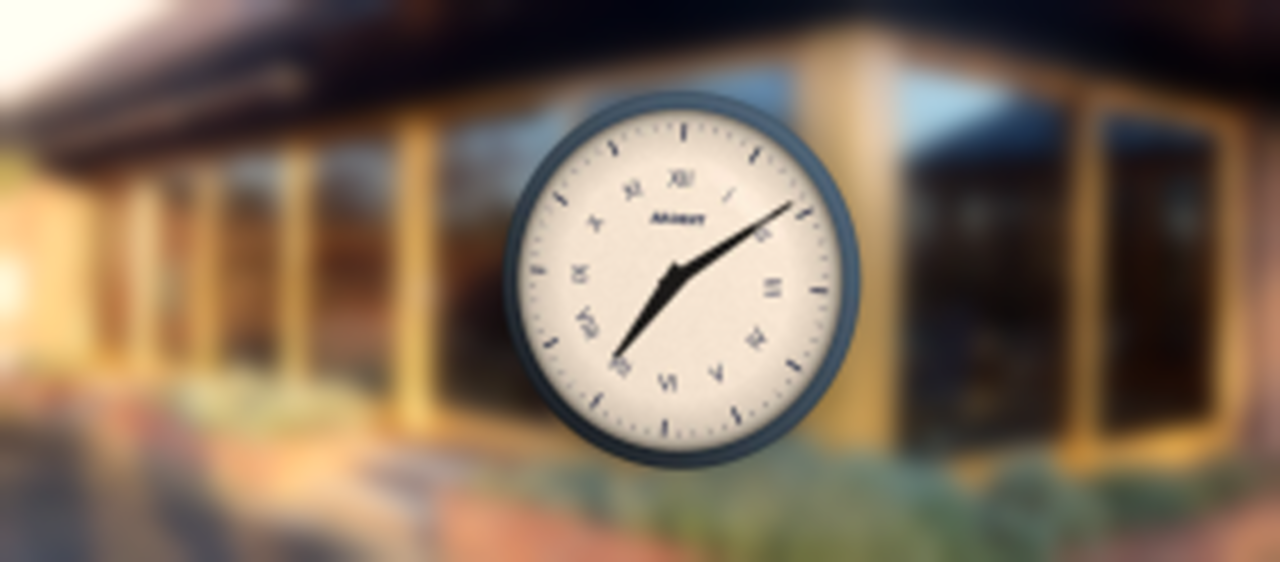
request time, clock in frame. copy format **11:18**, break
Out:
**7:09**
